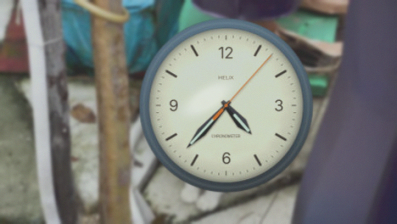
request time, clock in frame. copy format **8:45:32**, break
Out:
**4:37:07**
